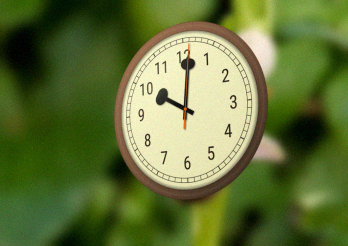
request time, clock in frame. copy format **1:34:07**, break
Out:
**10:01:01**
